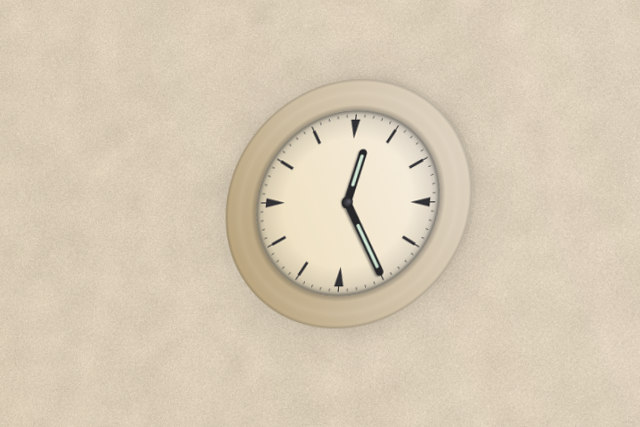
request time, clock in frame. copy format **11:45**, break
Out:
**12:25**
